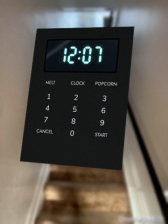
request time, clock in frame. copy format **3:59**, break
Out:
**12:07**
